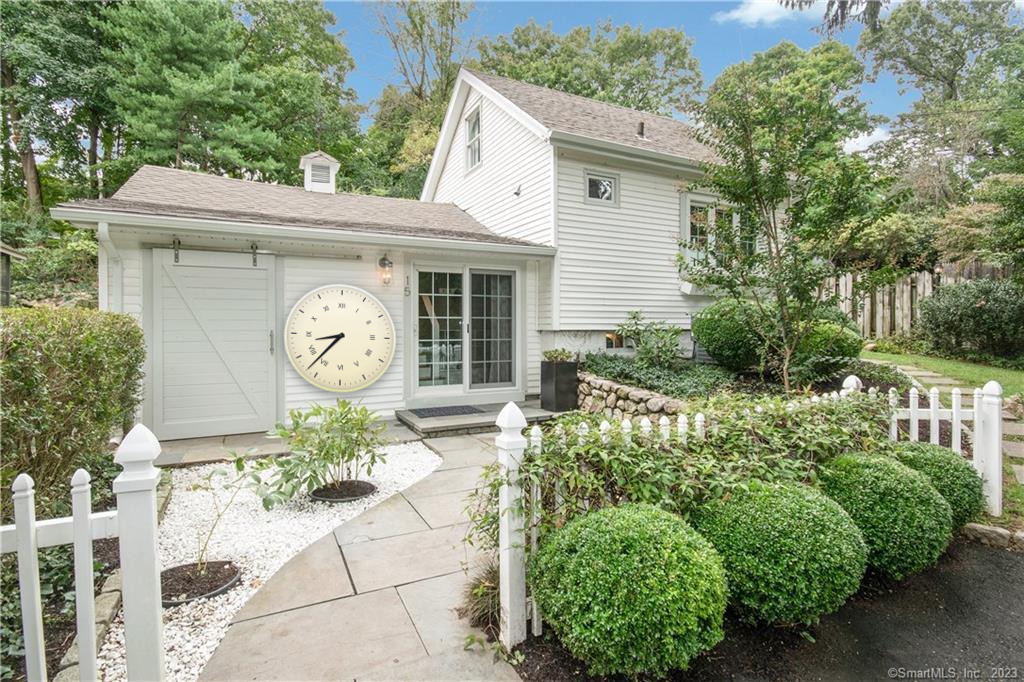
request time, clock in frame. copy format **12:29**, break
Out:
**8:37**
